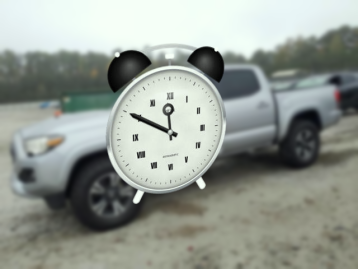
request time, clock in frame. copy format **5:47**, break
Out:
**11:50**
